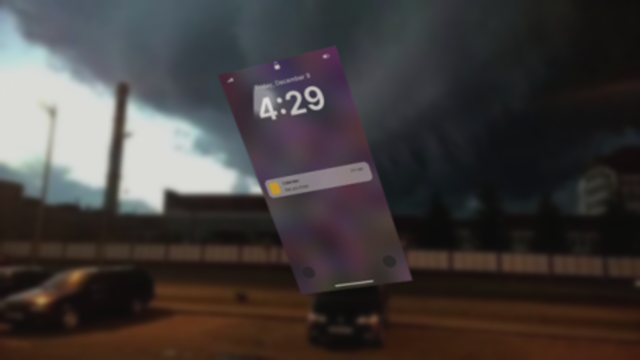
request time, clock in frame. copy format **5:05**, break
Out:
**4:29**
